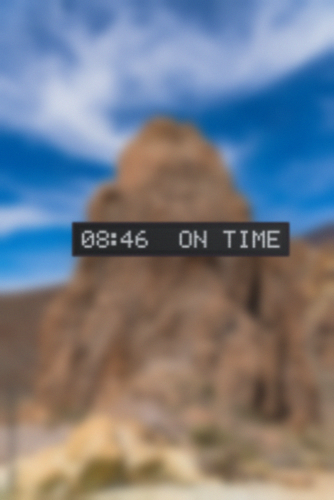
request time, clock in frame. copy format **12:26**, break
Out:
**8:46**
